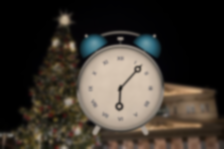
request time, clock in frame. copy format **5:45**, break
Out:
**6:07**
